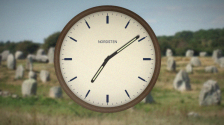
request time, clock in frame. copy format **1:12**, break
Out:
**7:09**
